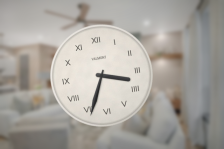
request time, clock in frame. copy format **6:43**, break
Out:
**3:34**
